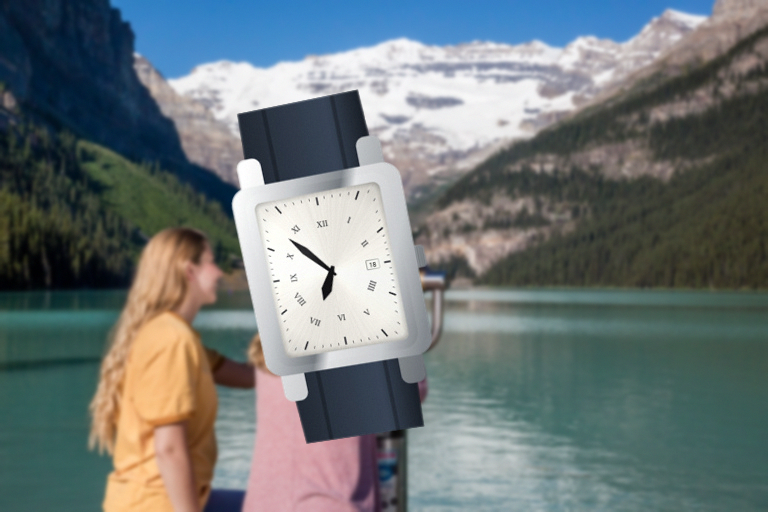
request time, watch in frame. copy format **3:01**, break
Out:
**6:53**
